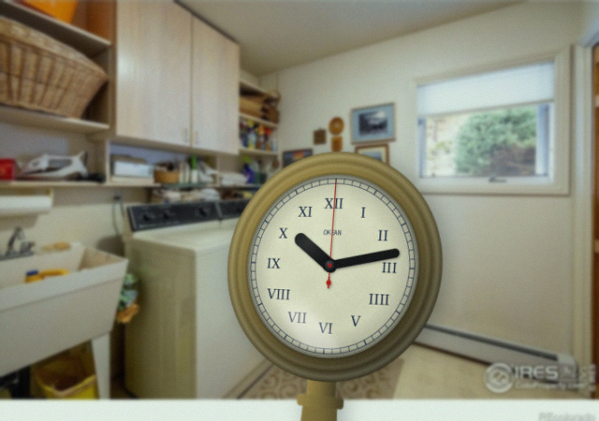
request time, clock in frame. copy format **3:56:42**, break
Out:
**10:13:00**
